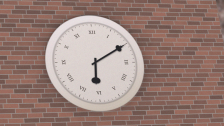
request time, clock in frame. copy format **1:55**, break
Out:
**6:10**
